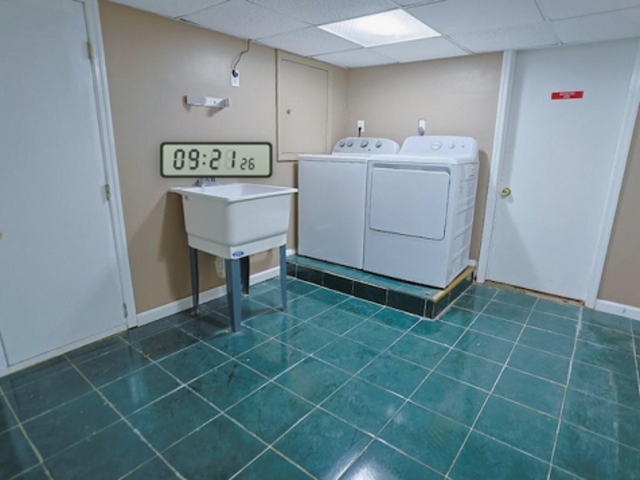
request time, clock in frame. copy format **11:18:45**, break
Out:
**9:21:26**
